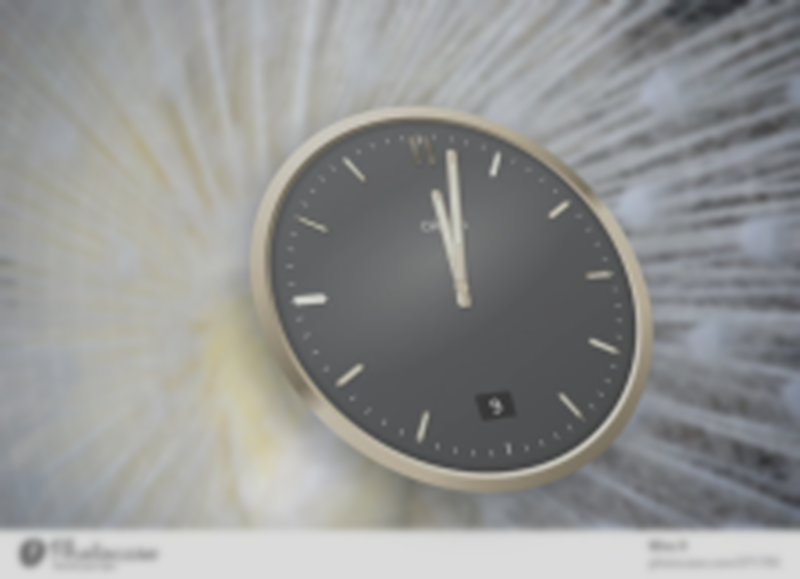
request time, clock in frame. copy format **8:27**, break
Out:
**12:02**
